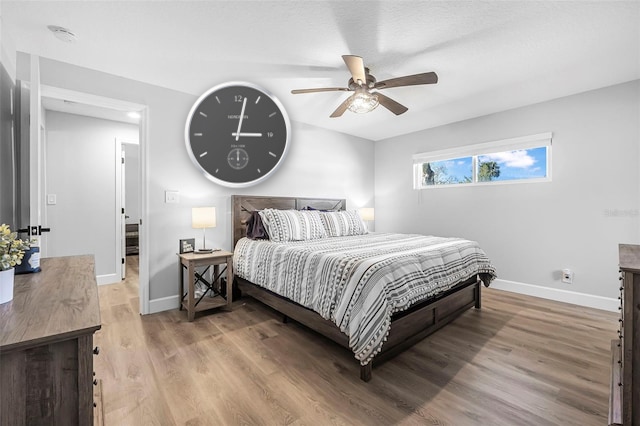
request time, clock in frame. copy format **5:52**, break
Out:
**3:02**
